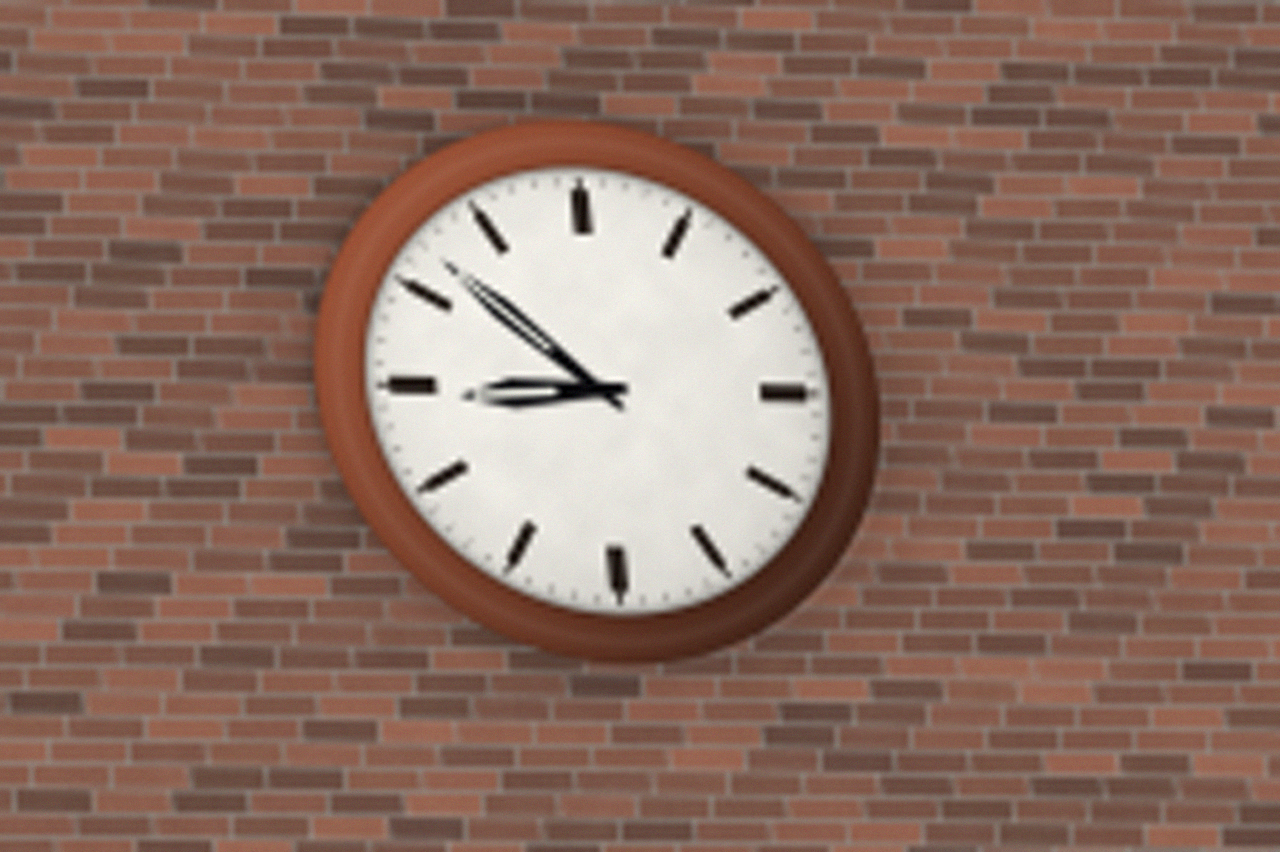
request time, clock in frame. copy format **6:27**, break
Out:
**8:52**
